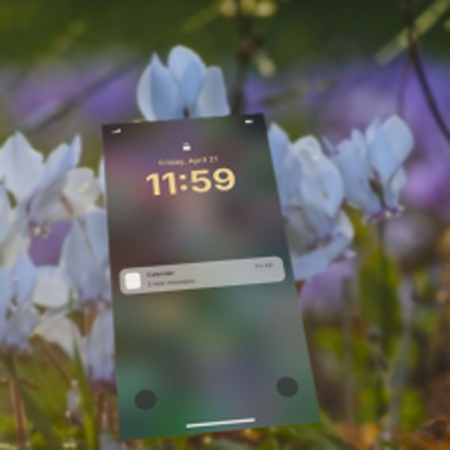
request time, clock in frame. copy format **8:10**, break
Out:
**11:59**
